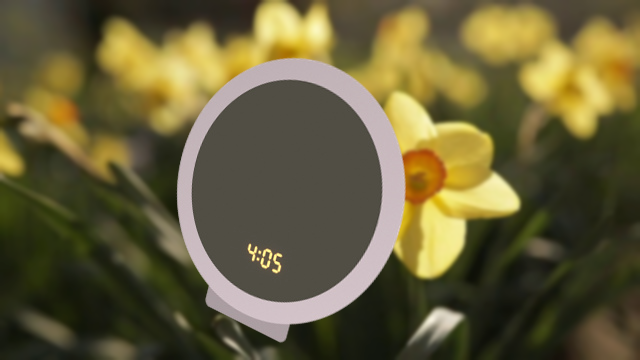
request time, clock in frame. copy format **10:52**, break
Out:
**4:05**
